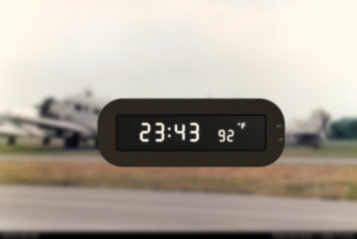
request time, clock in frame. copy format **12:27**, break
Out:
**23:43**
